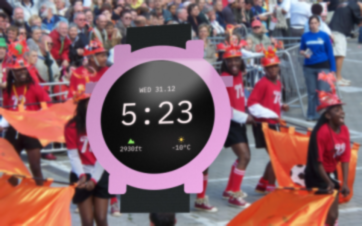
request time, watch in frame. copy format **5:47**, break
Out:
**5:23**
